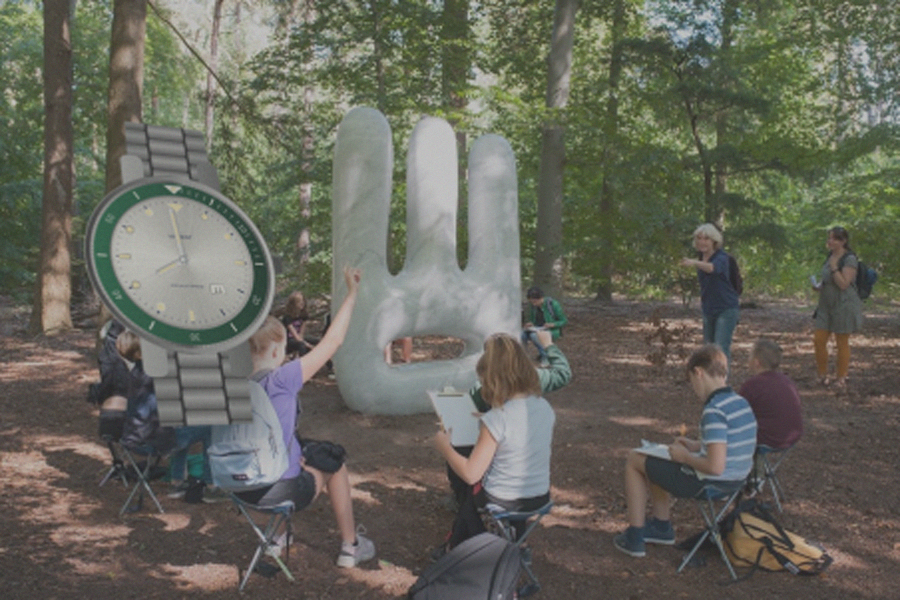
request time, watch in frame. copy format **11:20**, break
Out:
**7:59**
